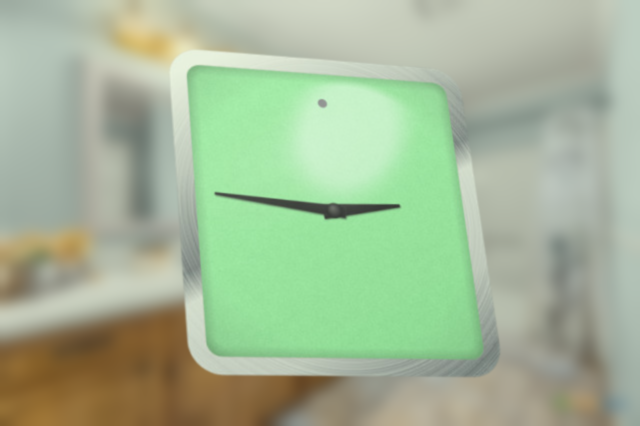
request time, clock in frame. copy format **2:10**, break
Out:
**2:46**
